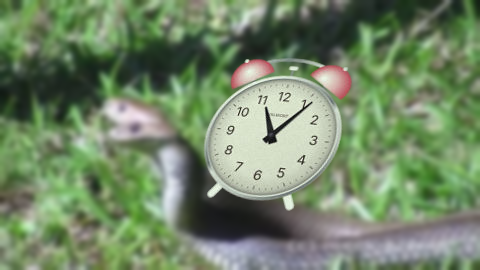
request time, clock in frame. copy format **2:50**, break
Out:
**11:06**
